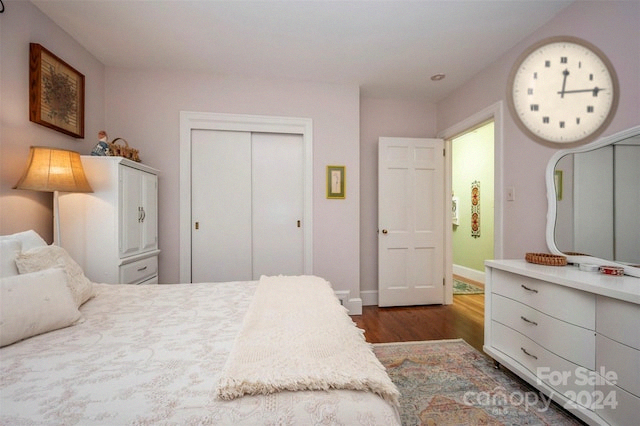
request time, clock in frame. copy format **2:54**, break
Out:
**12:14**
